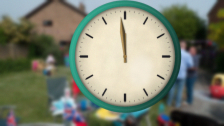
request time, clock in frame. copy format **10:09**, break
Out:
**11:59**
